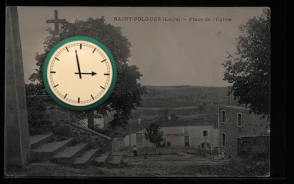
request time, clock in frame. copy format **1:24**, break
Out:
**2:58**
